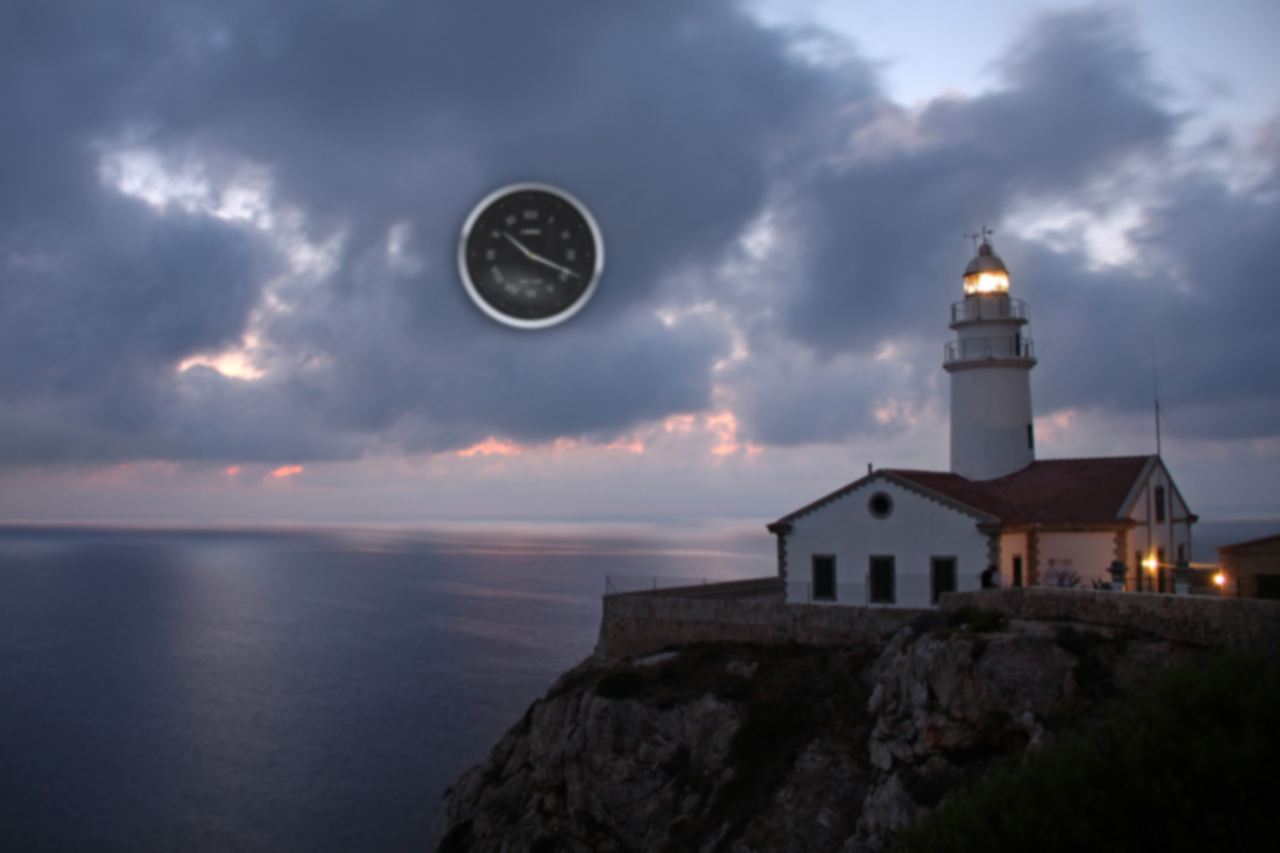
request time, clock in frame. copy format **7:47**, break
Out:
**10:19**
